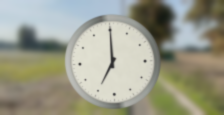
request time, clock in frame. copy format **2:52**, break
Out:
**7:00**
